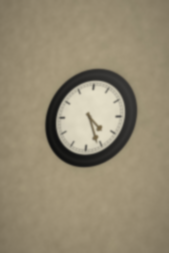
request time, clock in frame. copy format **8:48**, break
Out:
**4:26**
